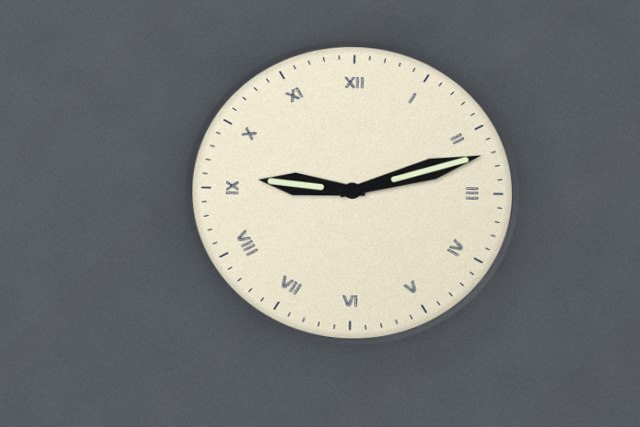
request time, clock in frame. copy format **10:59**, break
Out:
**9:12**
